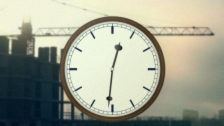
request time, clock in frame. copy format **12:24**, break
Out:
**12:31**
